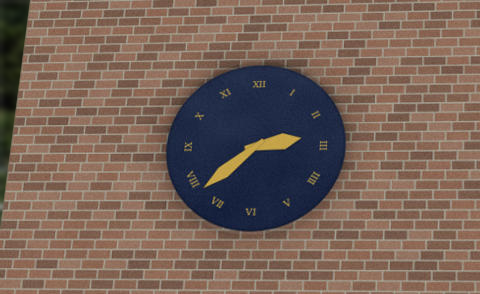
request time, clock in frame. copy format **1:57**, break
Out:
**2:38**
